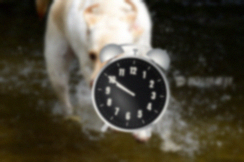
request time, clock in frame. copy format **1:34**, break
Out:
**9:50**
